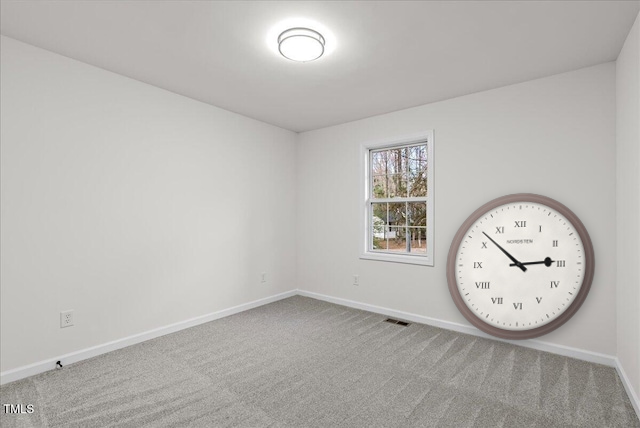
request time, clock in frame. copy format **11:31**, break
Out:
**2:52**
